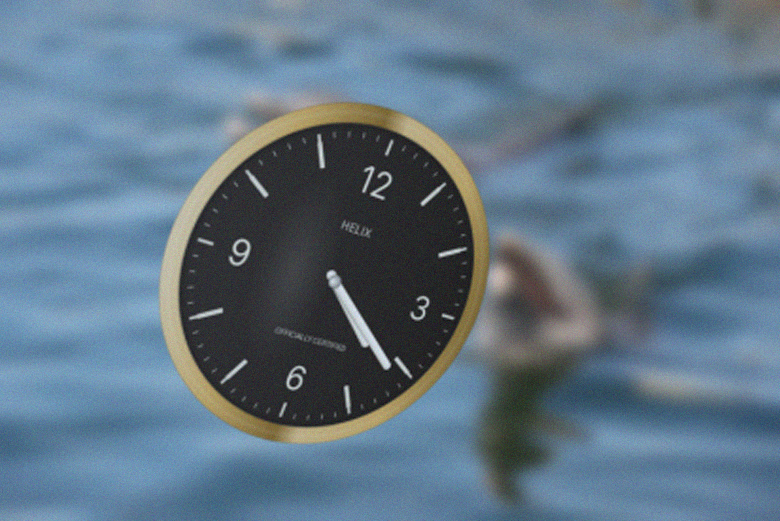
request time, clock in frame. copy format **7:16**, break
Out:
**4:21**
